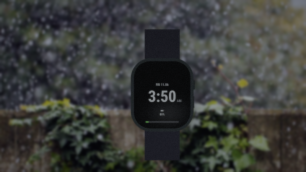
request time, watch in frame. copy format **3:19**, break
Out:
**3:50**
